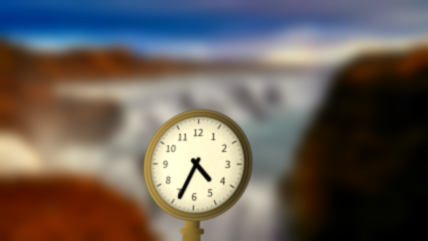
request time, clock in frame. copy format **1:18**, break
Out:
**4:34**
